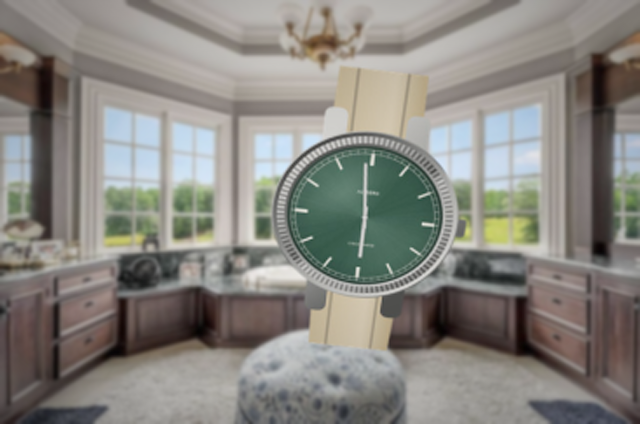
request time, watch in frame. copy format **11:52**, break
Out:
**5:59**
